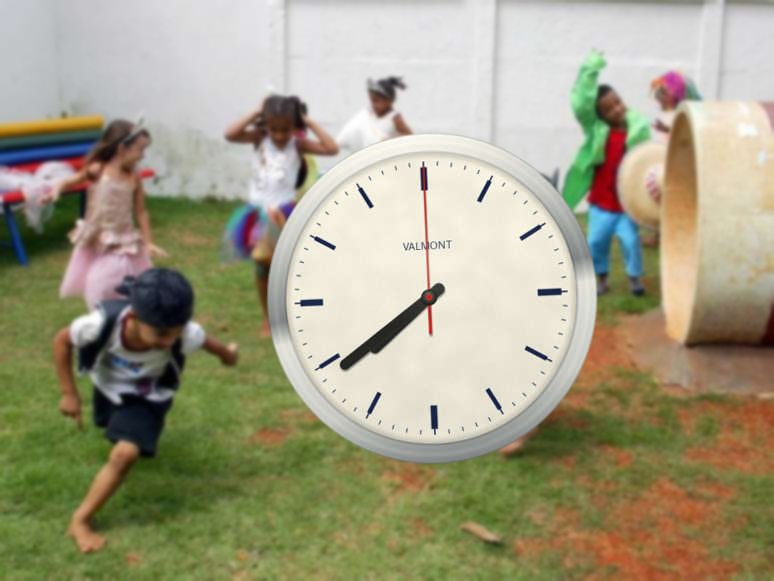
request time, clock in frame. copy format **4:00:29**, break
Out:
**7:39:00**
